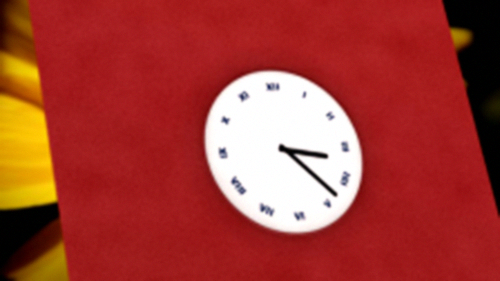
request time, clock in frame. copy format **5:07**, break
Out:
**3:23**
